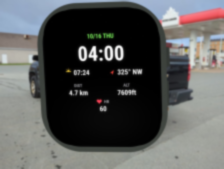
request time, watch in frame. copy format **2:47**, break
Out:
**4:00**
